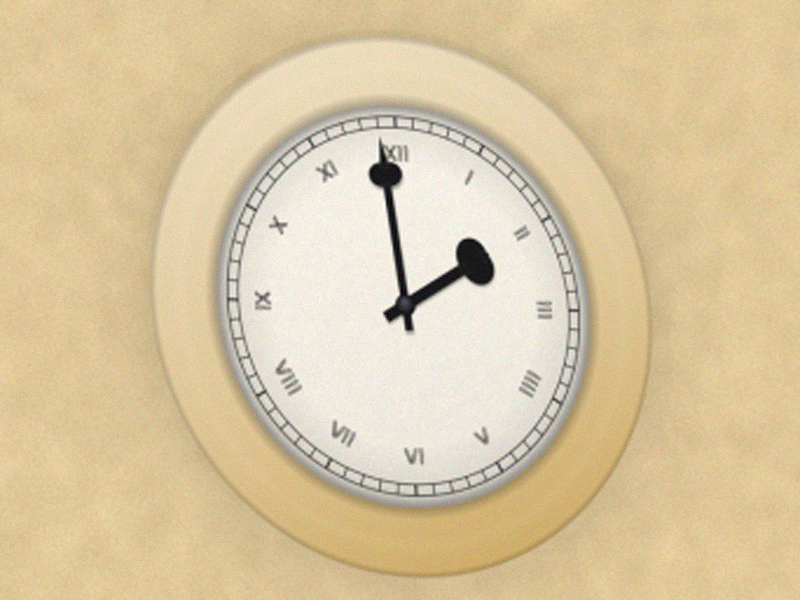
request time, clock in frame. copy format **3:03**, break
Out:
**1:59**
